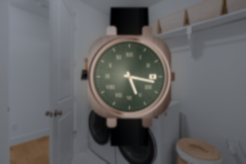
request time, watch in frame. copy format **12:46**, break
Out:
**5:17**
